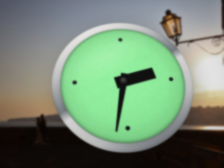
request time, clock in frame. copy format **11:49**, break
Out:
**2:32**
